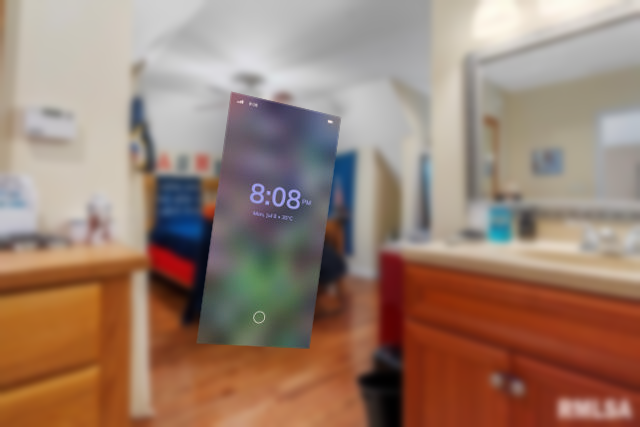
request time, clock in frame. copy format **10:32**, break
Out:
**8:08**
